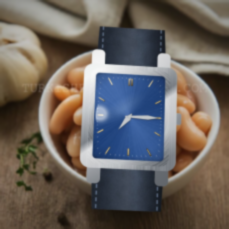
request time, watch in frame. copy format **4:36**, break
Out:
**7:15**
